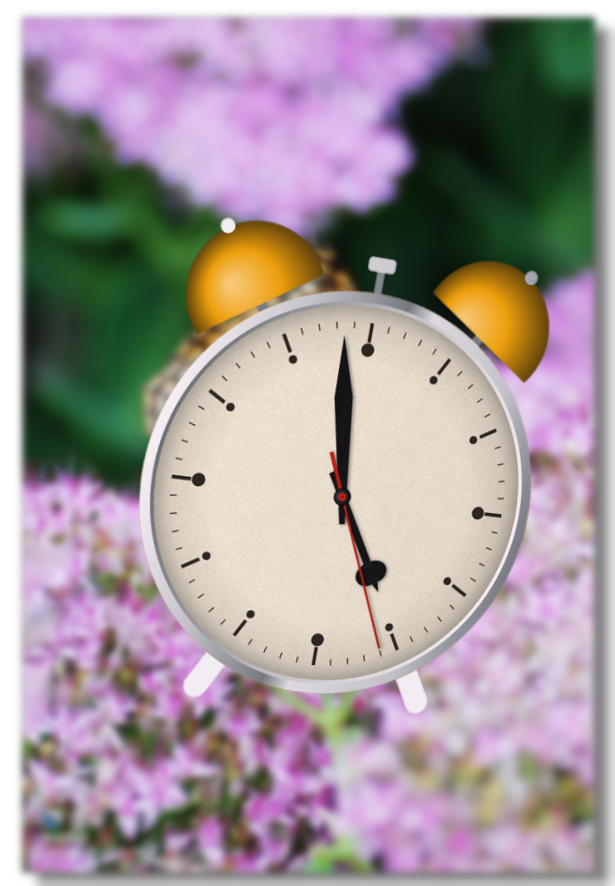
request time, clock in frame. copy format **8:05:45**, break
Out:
**4:58:26**
